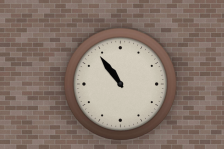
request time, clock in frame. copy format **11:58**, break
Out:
**10:54**
